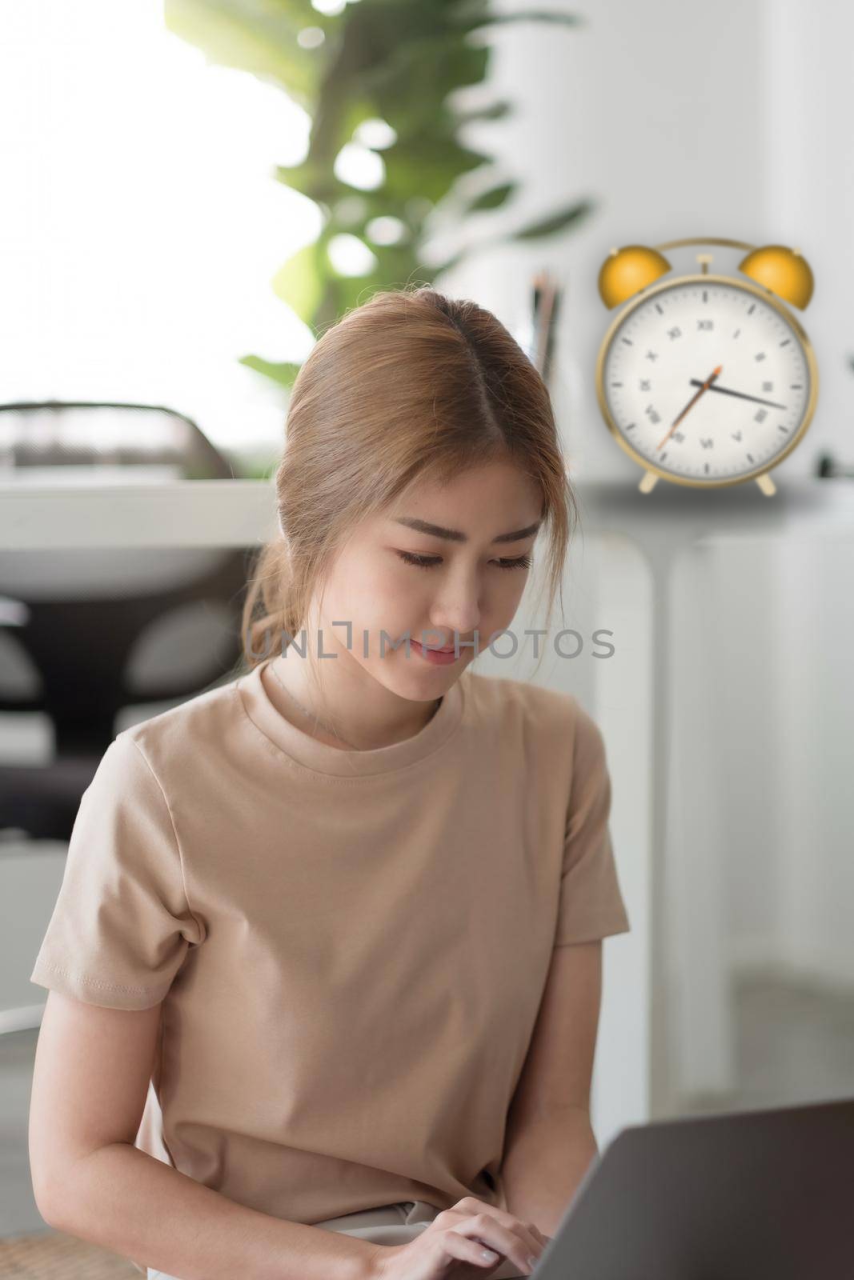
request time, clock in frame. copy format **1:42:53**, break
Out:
**7:17:36**
